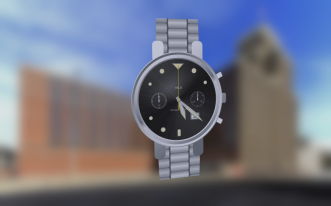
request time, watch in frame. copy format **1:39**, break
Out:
**5:22**
